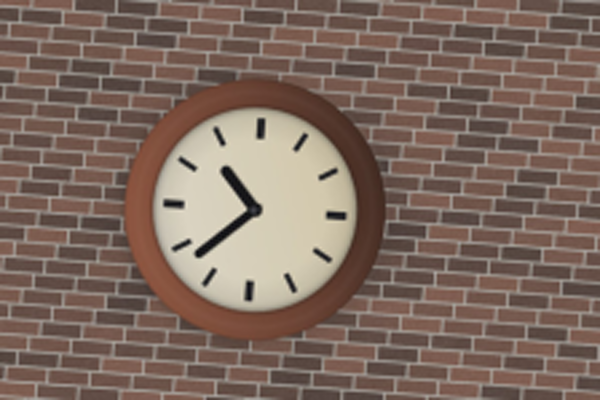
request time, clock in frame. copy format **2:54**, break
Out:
**10:38**
